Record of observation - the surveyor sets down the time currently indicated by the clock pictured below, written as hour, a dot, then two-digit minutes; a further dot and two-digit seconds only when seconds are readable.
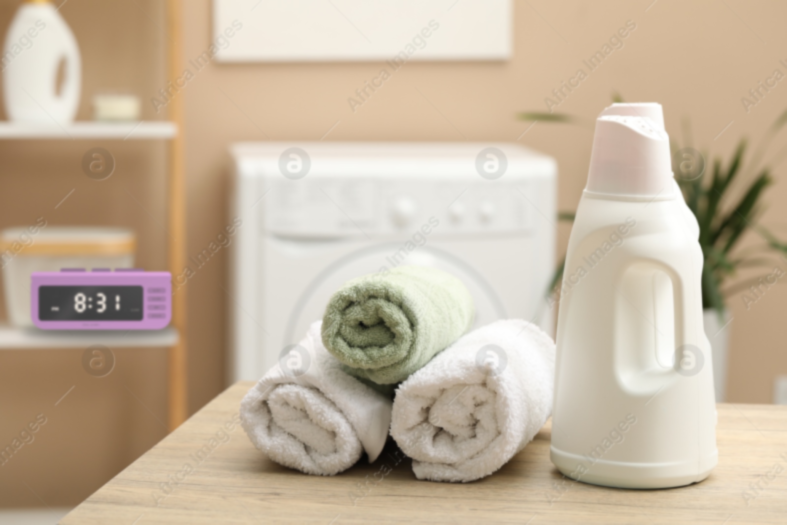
8.31
